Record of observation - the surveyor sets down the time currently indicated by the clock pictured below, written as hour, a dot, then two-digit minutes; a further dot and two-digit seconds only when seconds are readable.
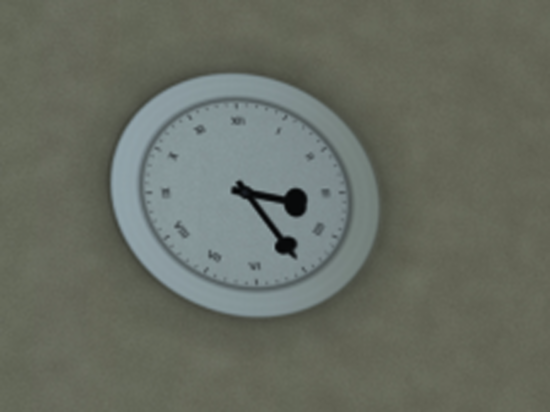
3.25
